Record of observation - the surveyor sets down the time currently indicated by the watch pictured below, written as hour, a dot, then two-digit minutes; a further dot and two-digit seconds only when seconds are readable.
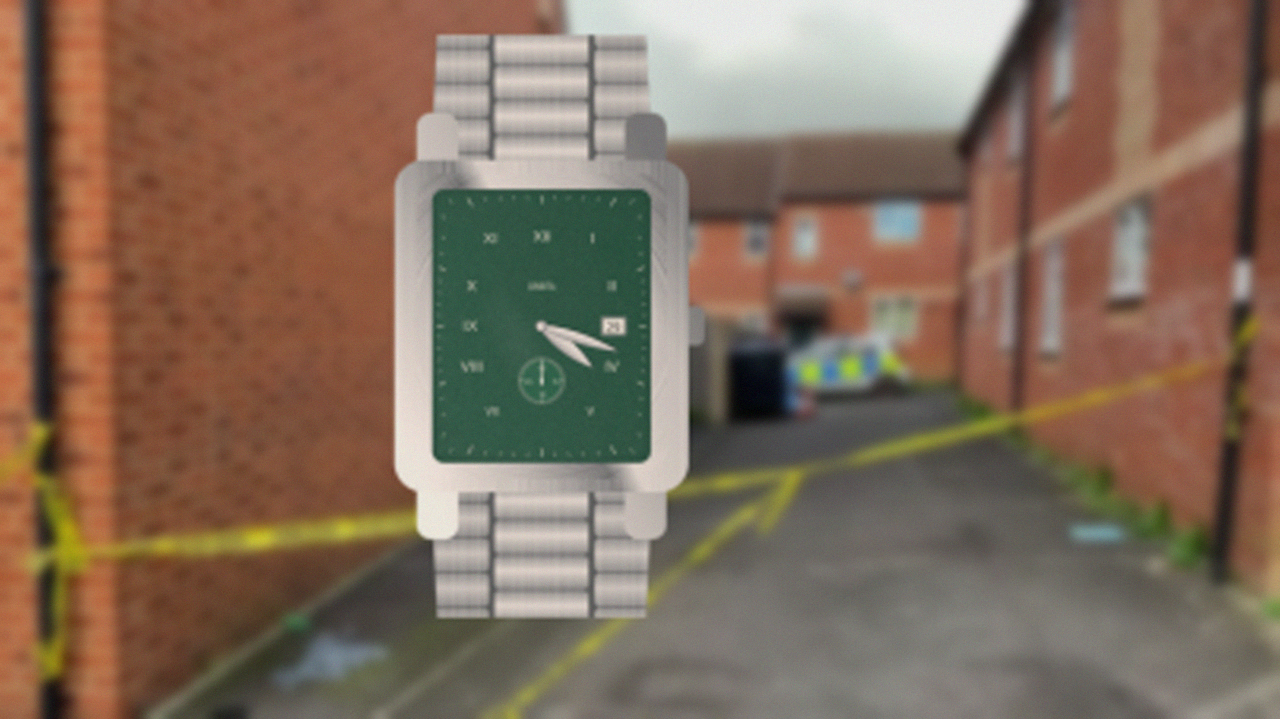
4.18
